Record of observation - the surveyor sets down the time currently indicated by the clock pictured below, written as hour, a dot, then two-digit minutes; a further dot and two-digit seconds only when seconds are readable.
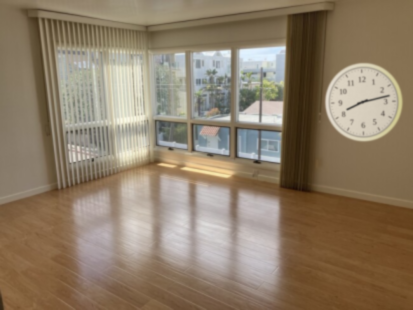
8.13
